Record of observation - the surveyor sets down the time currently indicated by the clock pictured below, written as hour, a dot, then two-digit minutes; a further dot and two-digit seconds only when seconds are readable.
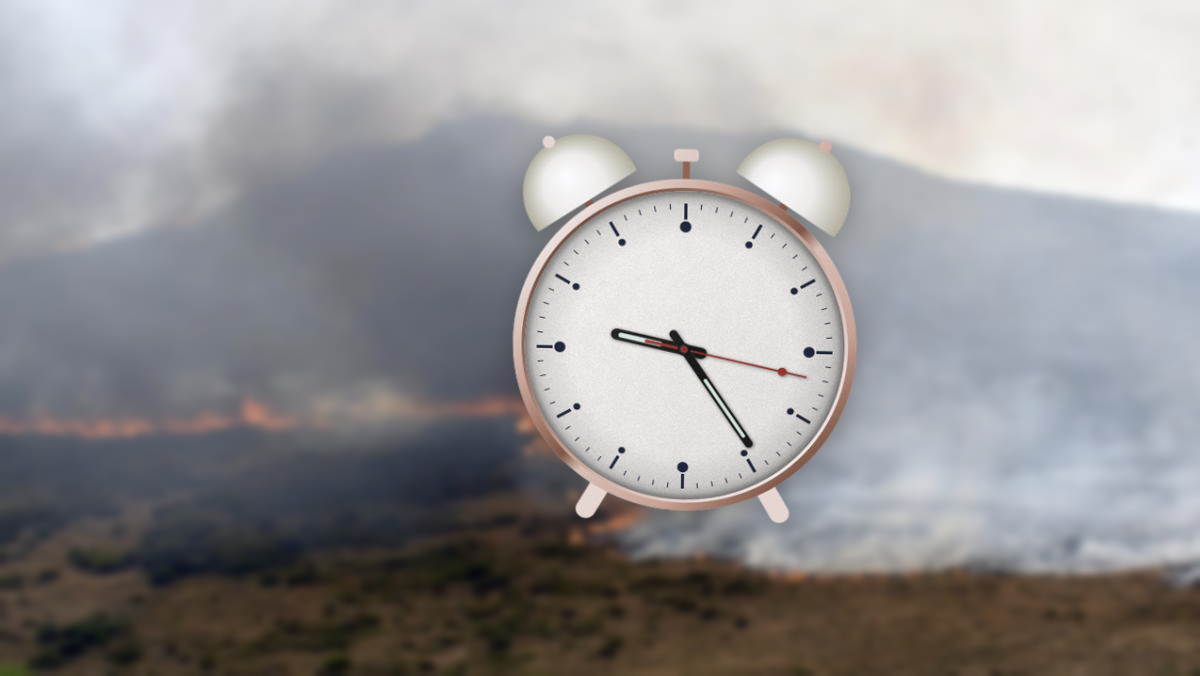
9.24.17
